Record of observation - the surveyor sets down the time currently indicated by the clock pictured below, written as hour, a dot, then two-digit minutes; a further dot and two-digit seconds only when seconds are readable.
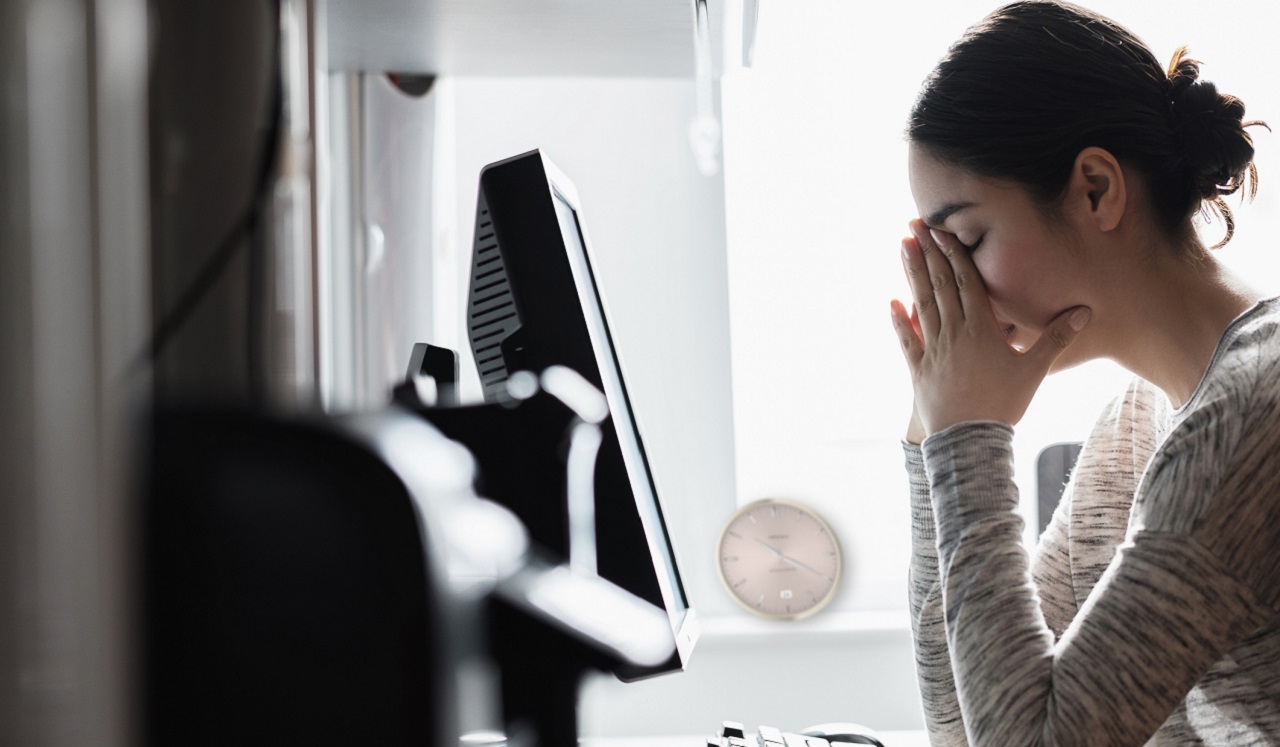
10.20
